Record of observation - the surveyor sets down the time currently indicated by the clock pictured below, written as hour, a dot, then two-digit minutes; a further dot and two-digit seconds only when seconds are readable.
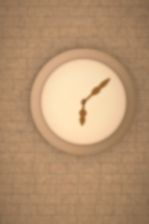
6.08
